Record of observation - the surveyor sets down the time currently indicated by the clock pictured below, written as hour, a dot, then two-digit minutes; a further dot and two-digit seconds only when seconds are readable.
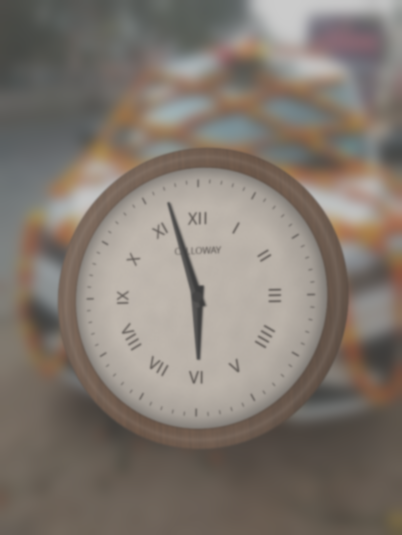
5.57
